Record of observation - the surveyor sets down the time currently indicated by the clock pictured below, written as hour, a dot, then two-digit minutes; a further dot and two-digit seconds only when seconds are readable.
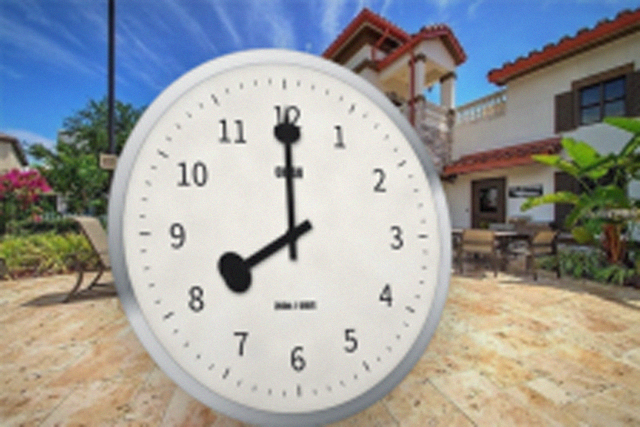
8.00
